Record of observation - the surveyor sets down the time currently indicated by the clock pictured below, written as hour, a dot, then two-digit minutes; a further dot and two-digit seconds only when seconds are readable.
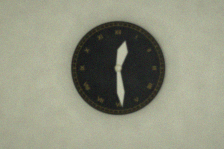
12.29
